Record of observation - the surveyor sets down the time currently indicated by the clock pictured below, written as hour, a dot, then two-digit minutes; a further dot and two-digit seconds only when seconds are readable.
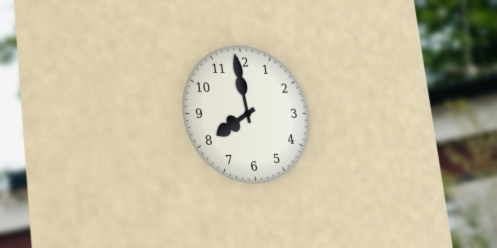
7.59
